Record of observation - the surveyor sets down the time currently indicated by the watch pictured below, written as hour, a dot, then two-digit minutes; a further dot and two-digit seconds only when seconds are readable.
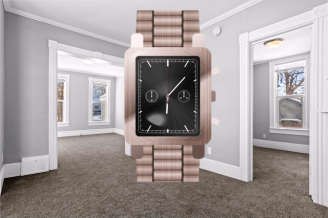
6.07
